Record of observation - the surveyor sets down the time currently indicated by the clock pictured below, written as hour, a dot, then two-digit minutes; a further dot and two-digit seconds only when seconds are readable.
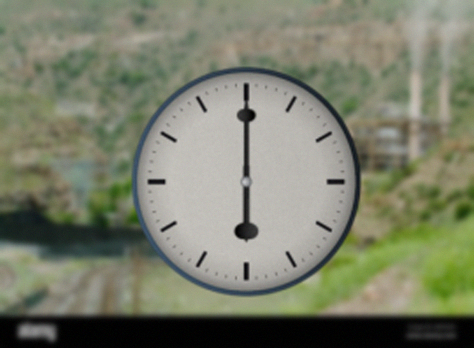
6.00
